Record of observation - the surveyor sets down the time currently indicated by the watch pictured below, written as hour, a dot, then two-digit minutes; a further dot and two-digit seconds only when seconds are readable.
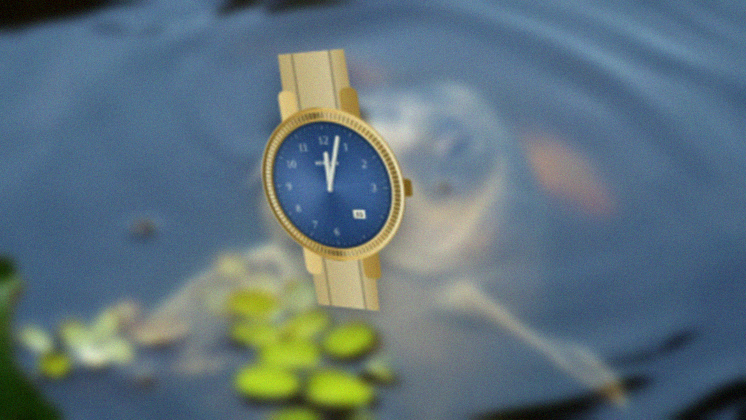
12.03
